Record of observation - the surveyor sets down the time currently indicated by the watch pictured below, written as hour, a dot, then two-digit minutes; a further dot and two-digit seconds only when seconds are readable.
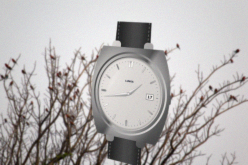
1.43
